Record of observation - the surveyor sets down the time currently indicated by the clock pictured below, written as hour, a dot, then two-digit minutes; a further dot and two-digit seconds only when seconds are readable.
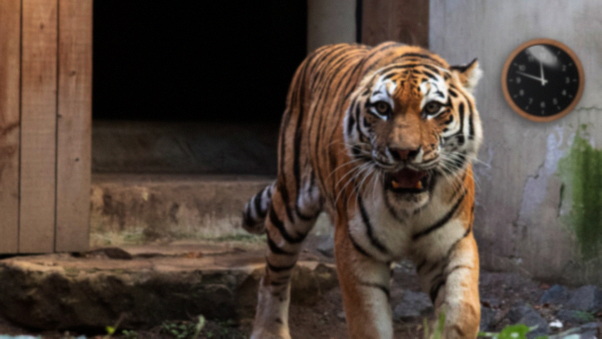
11.48
